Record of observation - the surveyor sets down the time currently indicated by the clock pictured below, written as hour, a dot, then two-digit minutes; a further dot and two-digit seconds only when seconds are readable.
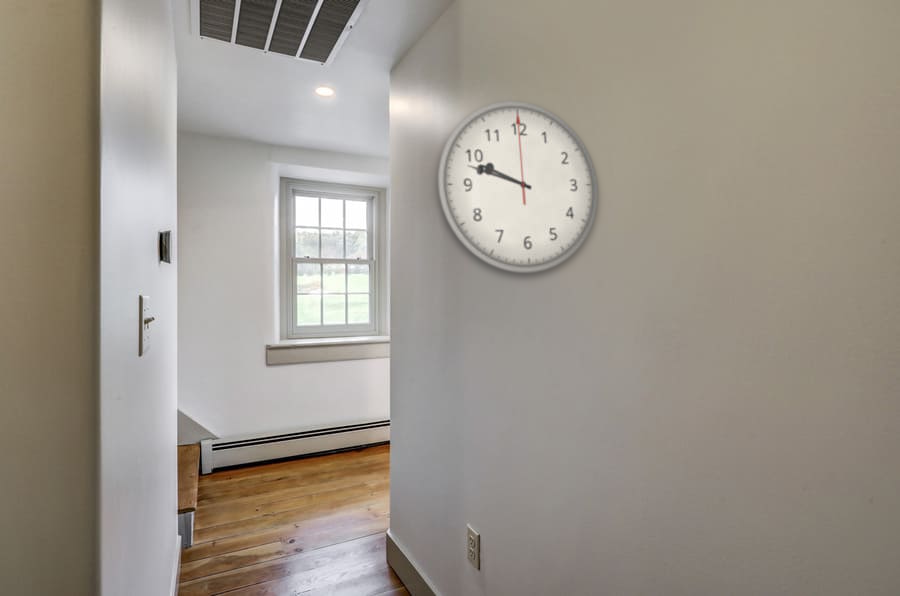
9.48.00
